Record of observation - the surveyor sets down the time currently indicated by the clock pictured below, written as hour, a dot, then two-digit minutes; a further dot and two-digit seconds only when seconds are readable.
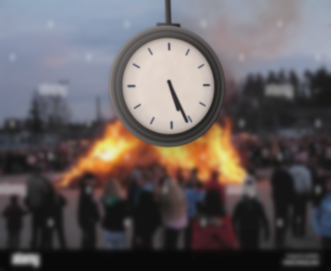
5.26
